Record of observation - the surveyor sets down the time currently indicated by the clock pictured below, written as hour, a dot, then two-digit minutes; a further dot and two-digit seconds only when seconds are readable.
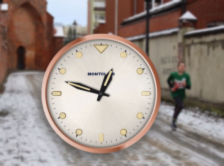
12.48
